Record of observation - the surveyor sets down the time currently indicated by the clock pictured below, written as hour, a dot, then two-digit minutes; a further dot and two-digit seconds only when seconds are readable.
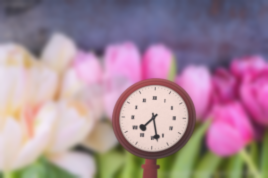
7.28
